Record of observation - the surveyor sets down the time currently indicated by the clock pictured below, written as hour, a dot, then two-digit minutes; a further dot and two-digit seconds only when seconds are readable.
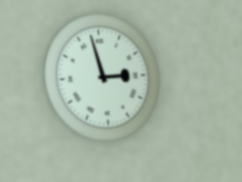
2.58
